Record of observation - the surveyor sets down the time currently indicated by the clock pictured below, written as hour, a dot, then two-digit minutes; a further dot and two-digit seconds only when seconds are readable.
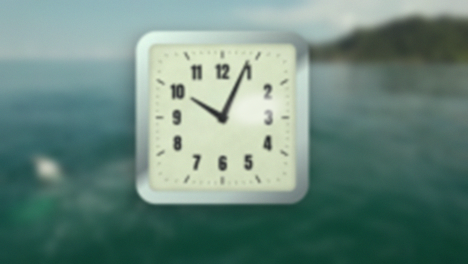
10.04
